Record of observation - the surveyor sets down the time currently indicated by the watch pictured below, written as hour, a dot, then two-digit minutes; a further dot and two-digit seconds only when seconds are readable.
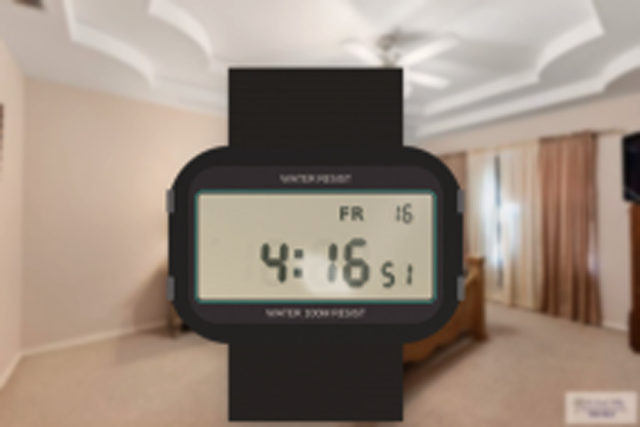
4.16.51
